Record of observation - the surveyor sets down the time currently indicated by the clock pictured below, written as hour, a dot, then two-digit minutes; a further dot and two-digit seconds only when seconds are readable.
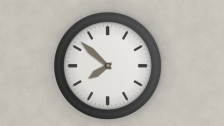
7.52
